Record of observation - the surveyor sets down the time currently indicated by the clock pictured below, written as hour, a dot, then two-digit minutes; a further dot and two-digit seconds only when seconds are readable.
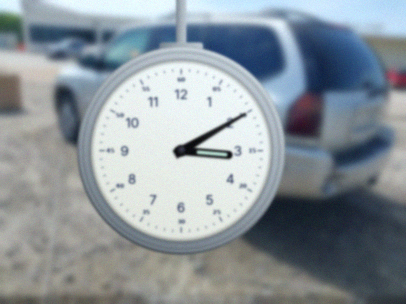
3.10
